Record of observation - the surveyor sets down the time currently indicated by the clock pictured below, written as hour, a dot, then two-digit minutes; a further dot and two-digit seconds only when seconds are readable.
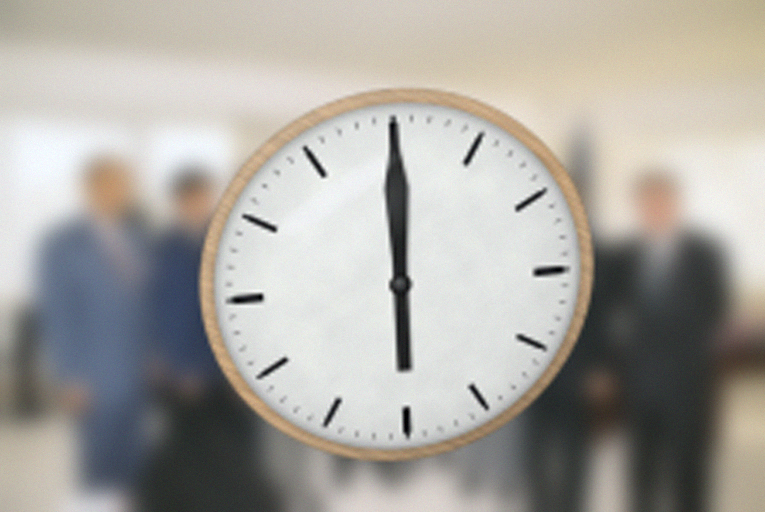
6.00
